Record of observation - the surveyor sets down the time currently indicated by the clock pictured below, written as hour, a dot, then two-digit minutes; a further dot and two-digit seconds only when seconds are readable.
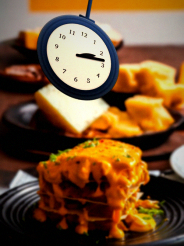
2.13
